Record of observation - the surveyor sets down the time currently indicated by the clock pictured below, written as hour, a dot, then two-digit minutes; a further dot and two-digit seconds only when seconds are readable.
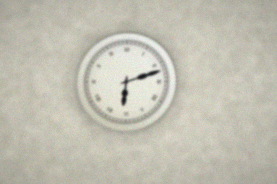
6.12
